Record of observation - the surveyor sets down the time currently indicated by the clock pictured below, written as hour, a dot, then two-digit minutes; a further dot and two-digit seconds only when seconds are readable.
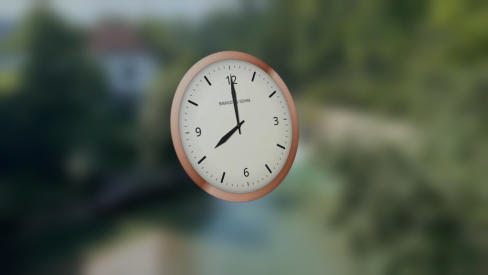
8.00
